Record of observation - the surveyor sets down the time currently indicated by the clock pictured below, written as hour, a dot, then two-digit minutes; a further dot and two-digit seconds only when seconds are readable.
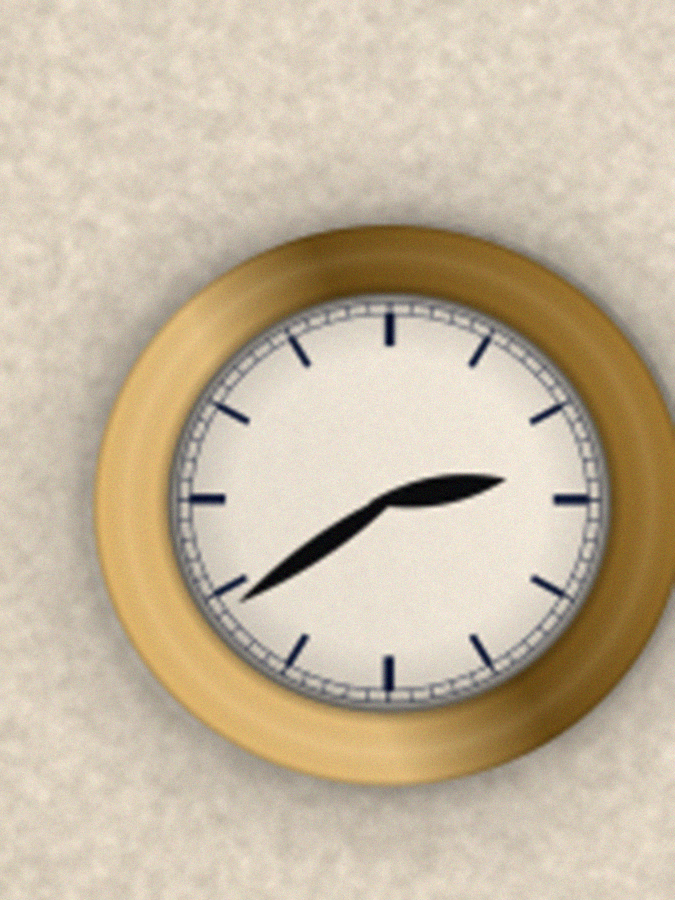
2.39
